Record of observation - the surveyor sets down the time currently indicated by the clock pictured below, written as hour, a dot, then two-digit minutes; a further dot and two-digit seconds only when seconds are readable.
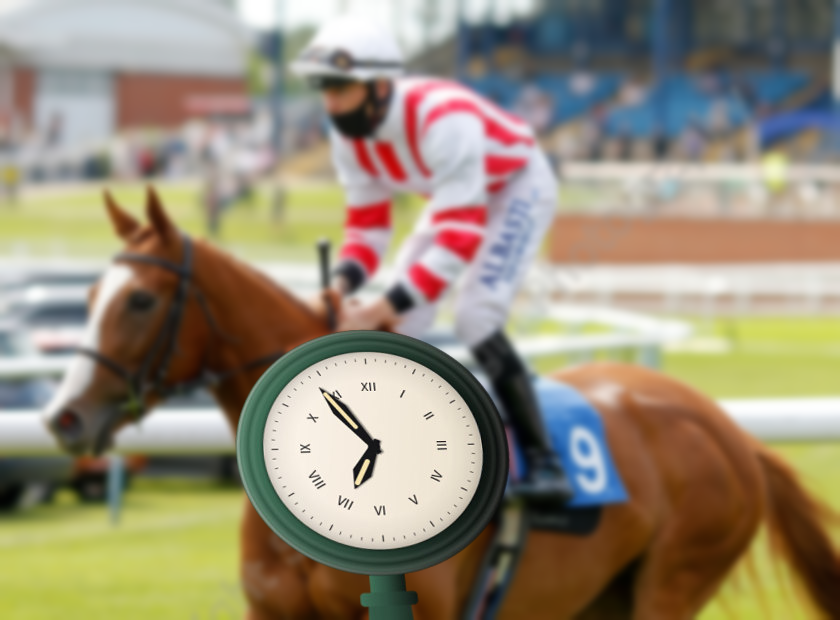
6.54
